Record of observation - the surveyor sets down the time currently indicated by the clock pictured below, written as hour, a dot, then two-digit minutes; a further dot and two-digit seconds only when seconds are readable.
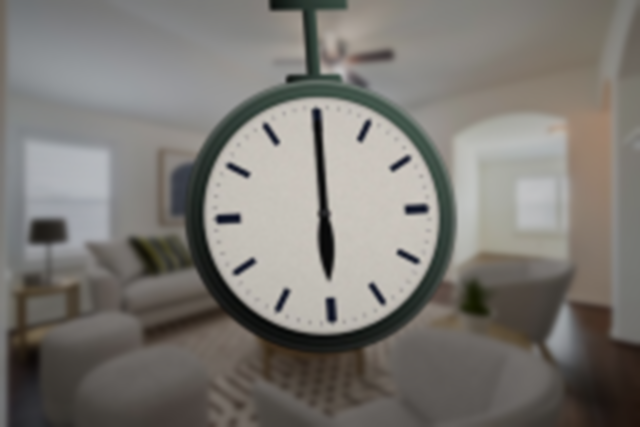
6.00
